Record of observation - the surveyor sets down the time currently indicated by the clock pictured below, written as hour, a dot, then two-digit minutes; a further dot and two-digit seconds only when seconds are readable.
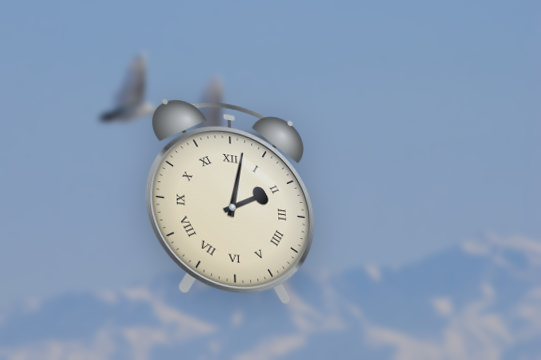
2.02
